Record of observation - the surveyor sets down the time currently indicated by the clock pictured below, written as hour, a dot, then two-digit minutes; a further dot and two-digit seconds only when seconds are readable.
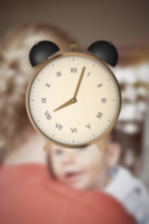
8.03
